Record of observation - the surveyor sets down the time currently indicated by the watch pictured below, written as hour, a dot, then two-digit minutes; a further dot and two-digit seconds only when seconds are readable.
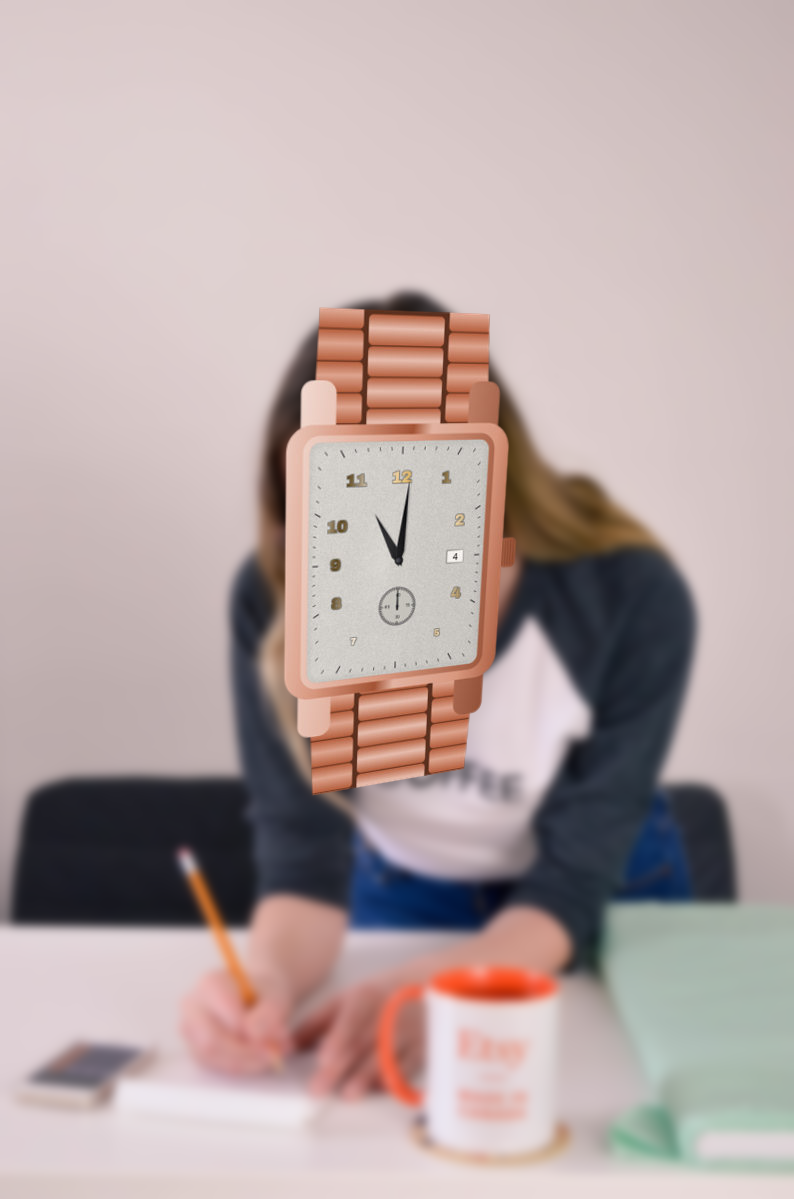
11.01
